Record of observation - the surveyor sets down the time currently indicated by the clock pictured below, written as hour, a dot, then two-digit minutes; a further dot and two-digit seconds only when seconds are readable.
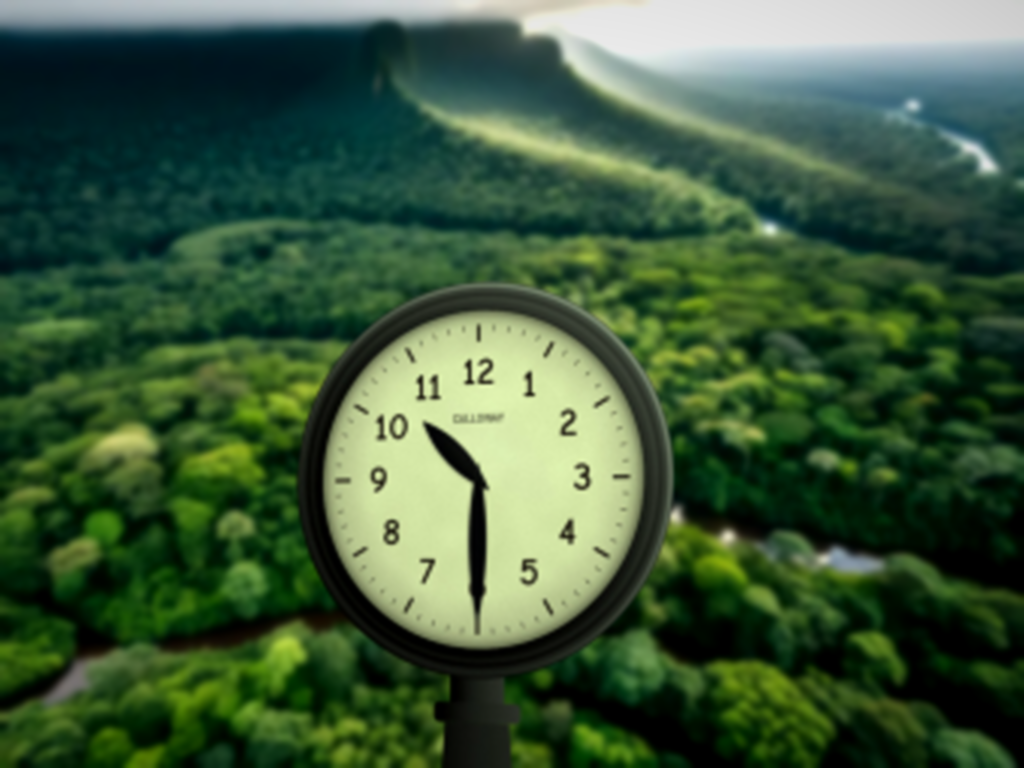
10.30
